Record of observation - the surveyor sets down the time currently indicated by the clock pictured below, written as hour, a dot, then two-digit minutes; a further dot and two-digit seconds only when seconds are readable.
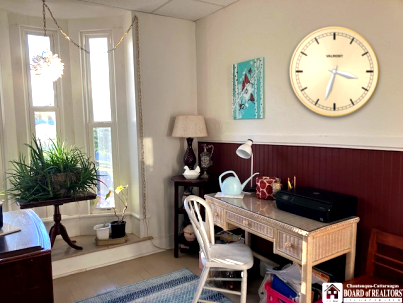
3.33
